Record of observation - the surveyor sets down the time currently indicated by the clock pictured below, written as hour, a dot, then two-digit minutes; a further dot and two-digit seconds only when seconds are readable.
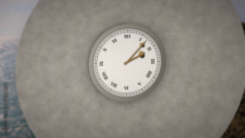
2.07
